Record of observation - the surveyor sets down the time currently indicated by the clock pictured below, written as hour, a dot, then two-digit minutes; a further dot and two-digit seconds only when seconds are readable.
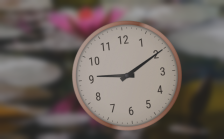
9.10
